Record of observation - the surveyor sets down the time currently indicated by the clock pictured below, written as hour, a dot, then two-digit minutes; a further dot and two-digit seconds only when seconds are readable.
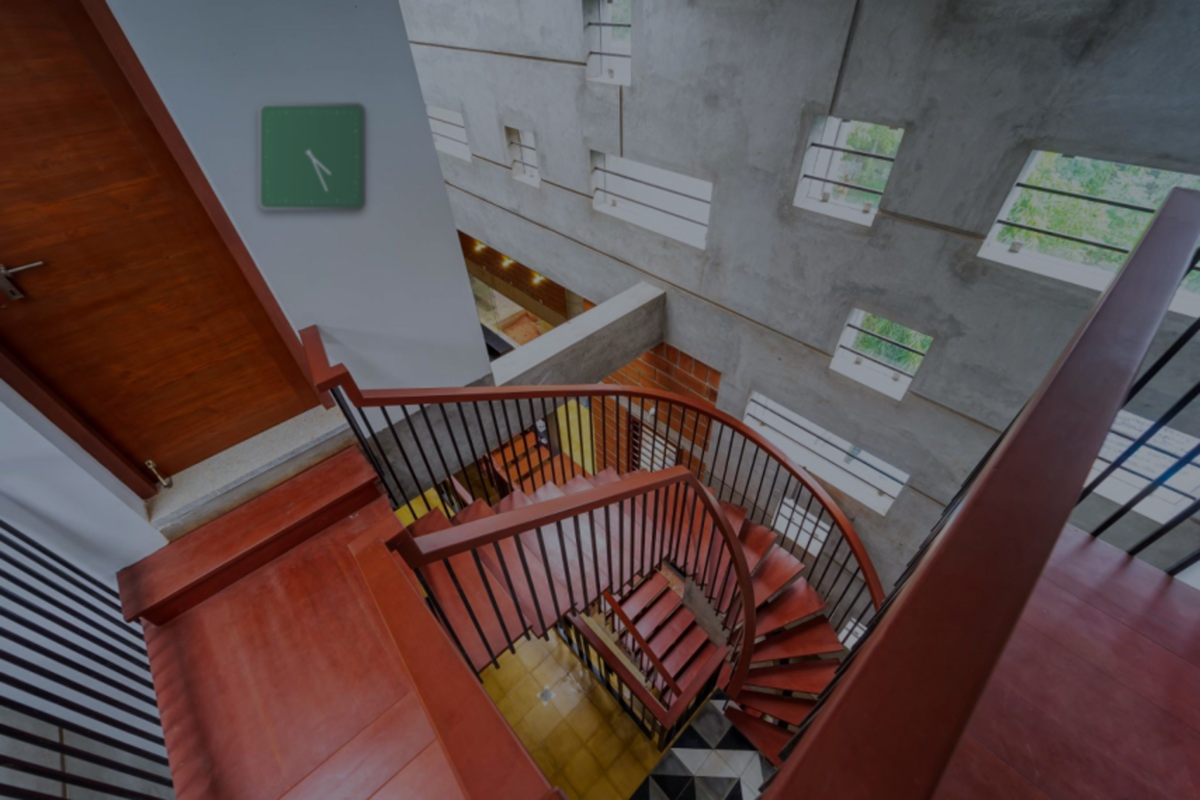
4.26
